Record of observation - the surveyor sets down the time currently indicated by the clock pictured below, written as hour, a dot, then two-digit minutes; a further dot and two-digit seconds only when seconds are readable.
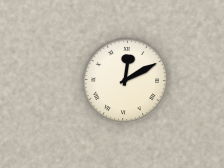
12.10
